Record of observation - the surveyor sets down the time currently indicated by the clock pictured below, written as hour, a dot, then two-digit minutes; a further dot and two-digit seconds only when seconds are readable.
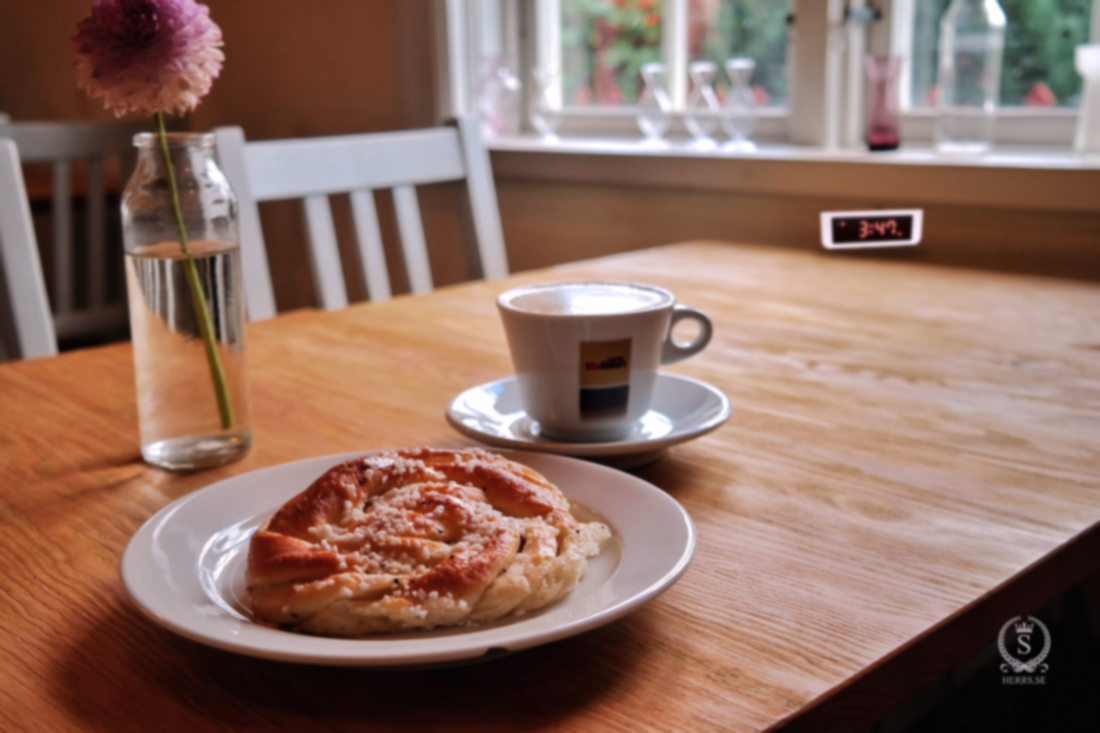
3.47
